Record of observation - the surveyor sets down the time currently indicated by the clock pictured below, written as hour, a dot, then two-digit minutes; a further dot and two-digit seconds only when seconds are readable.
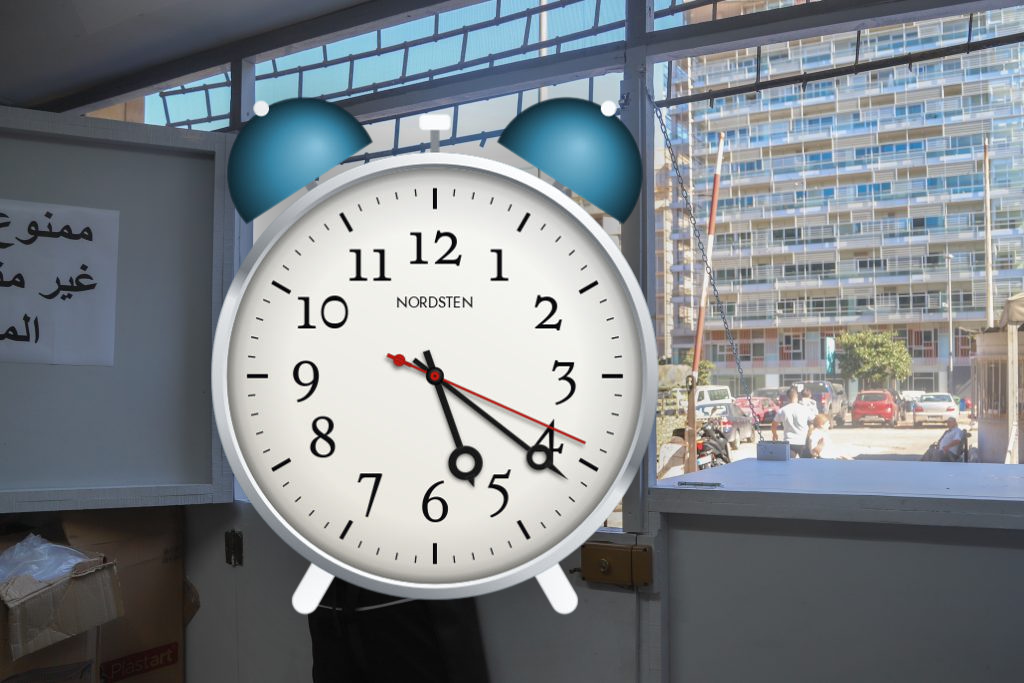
5.21.19
